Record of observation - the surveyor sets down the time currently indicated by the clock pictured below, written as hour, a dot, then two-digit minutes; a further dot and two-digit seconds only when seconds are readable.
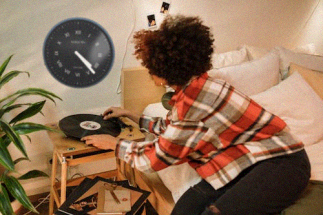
4.23
